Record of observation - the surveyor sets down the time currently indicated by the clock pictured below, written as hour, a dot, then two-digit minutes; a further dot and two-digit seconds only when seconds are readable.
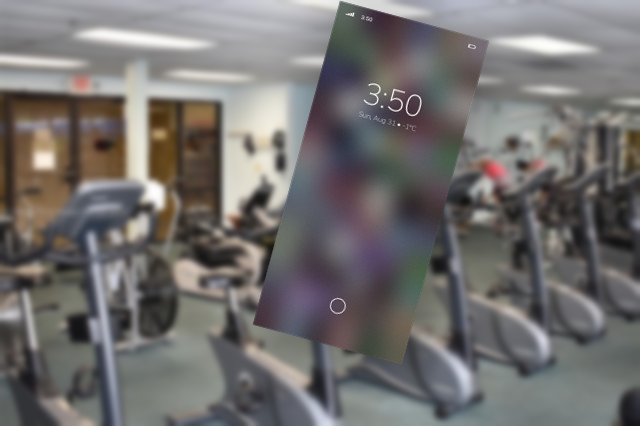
3.50
